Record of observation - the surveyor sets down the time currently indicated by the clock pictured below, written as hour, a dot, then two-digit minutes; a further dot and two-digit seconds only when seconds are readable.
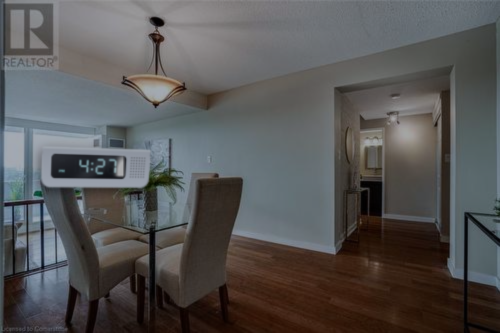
4.27
